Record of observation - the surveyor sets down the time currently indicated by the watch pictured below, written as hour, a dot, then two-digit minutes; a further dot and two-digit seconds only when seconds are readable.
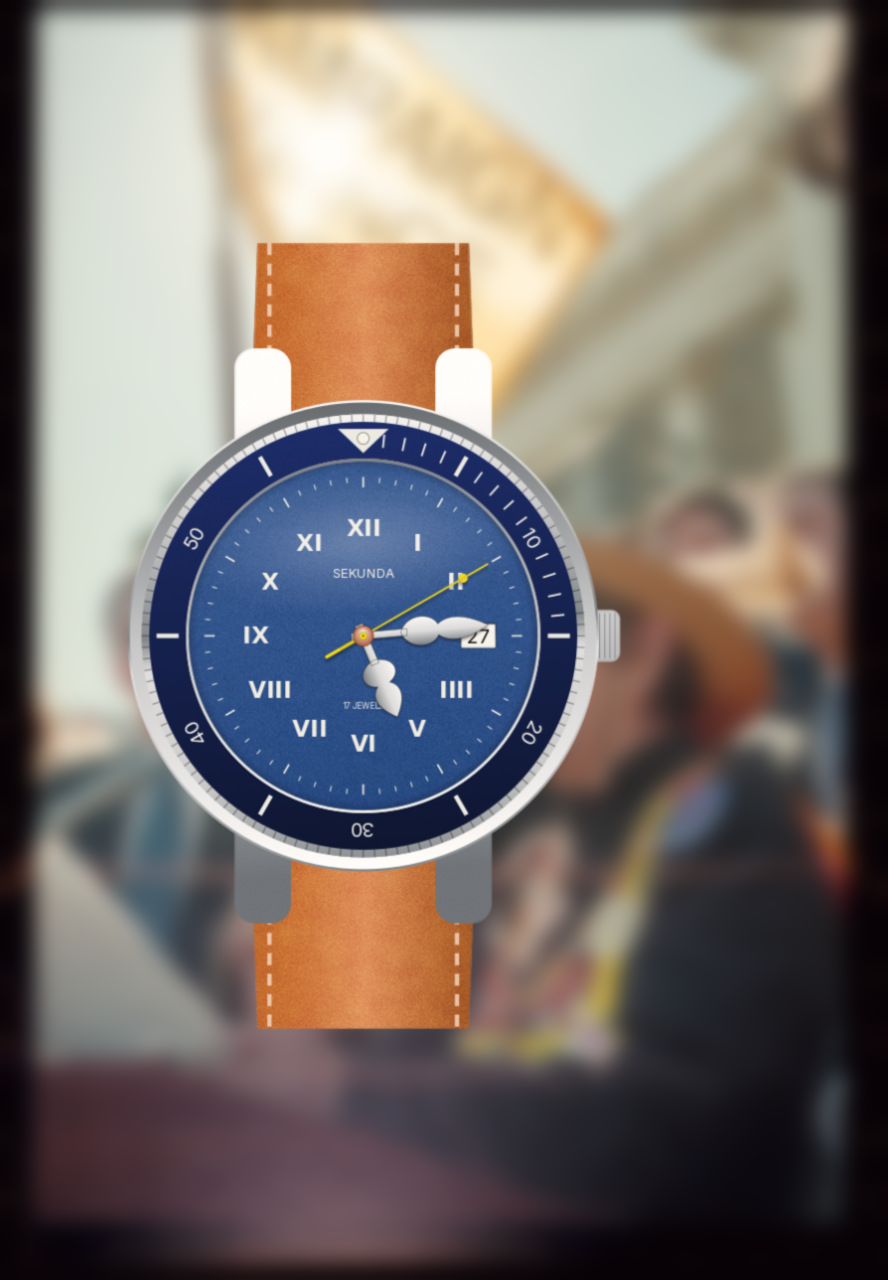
5.14.10
